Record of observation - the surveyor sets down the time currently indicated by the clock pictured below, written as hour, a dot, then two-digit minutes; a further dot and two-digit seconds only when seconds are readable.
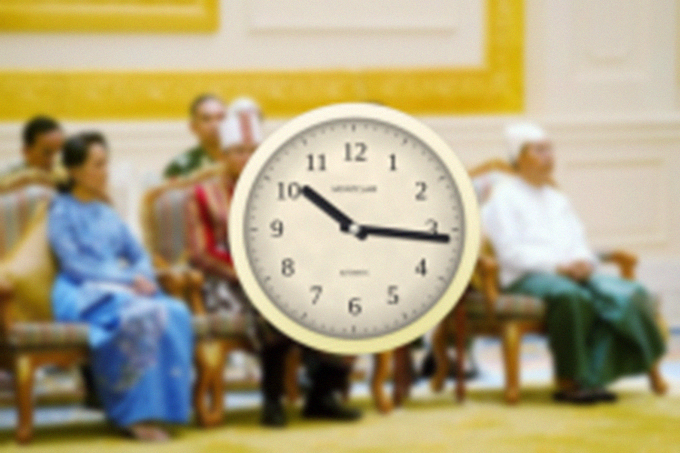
10.16
